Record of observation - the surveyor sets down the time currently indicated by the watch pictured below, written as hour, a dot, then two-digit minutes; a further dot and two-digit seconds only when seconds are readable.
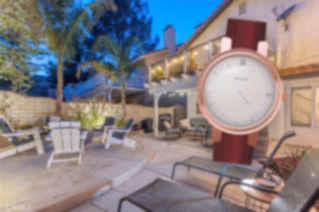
4.22
